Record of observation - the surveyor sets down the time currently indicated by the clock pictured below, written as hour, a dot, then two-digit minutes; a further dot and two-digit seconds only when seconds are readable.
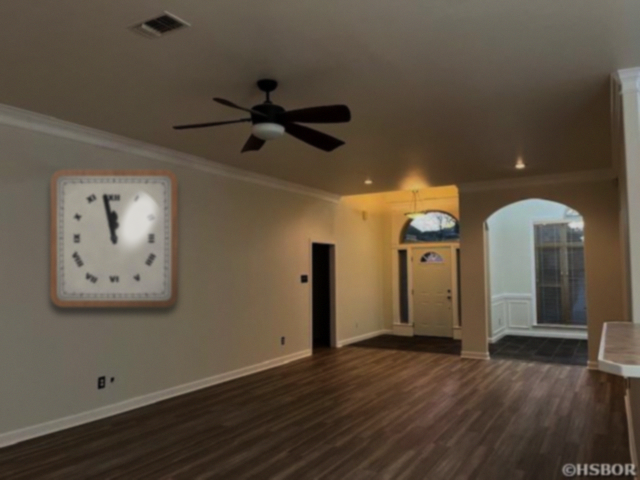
11.58
